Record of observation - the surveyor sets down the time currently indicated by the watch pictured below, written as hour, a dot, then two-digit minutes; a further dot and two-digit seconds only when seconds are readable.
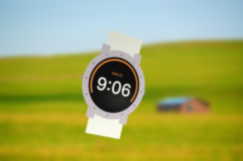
9.06
